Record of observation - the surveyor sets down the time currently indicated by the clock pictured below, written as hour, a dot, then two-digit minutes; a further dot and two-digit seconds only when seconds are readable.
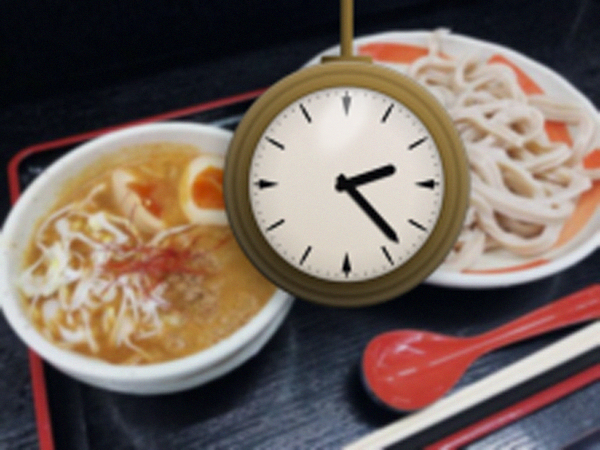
2.23
